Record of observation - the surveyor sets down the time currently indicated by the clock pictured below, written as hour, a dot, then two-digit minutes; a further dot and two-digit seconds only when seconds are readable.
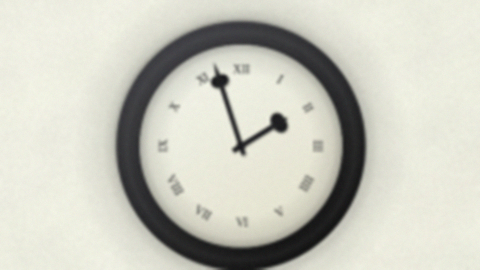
1.57
